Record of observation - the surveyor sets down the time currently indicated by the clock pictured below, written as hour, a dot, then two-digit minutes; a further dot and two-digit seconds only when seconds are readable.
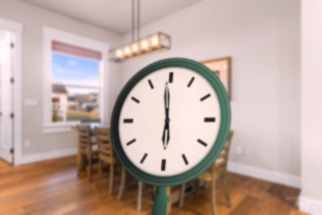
5.59
